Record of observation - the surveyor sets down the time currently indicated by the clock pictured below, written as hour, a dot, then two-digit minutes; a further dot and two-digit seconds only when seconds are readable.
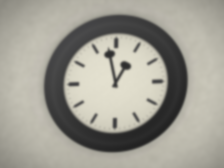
12.58
